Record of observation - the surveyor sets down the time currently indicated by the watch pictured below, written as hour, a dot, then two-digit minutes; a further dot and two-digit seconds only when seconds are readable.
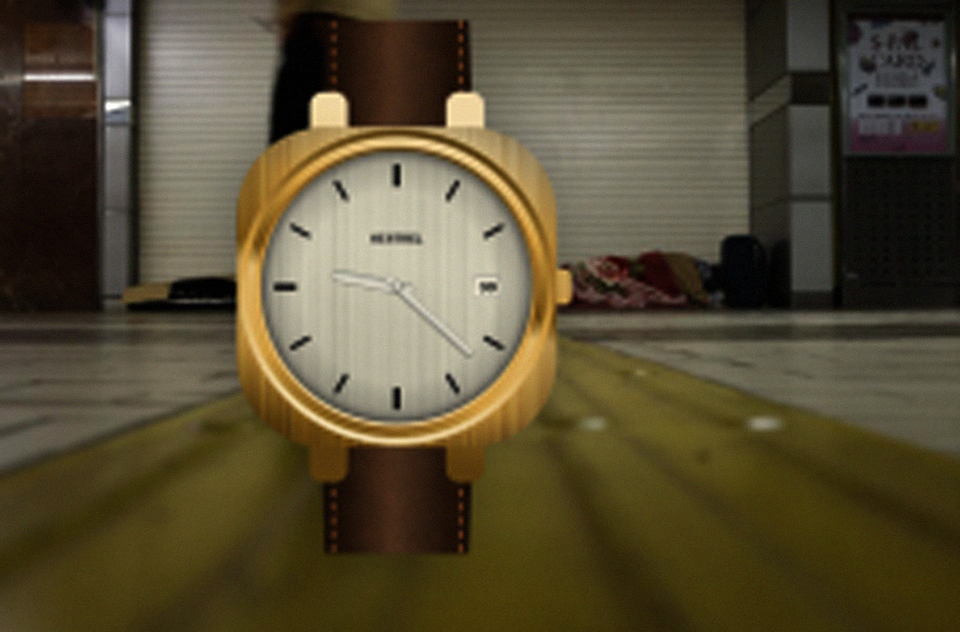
9.22
